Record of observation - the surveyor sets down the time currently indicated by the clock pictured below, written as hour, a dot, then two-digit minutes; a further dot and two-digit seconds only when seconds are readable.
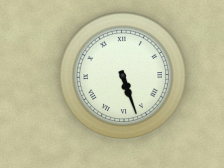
5.27
